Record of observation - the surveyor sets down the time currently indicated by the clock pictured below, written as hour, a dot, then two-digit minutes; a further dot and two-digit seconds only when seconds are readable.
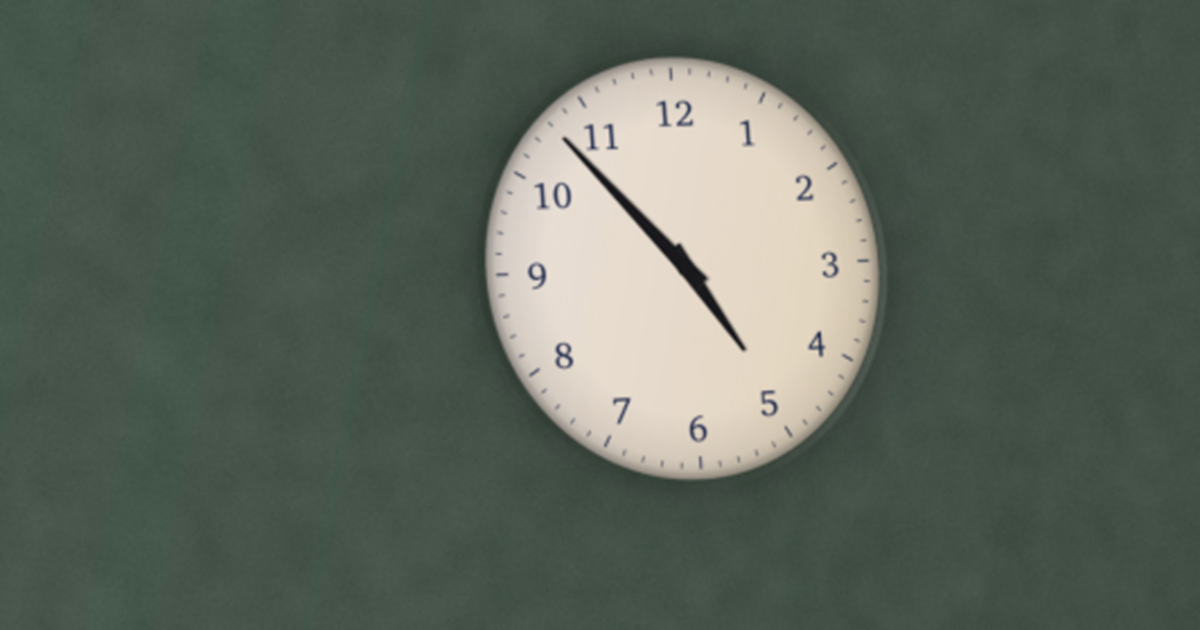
4.53
